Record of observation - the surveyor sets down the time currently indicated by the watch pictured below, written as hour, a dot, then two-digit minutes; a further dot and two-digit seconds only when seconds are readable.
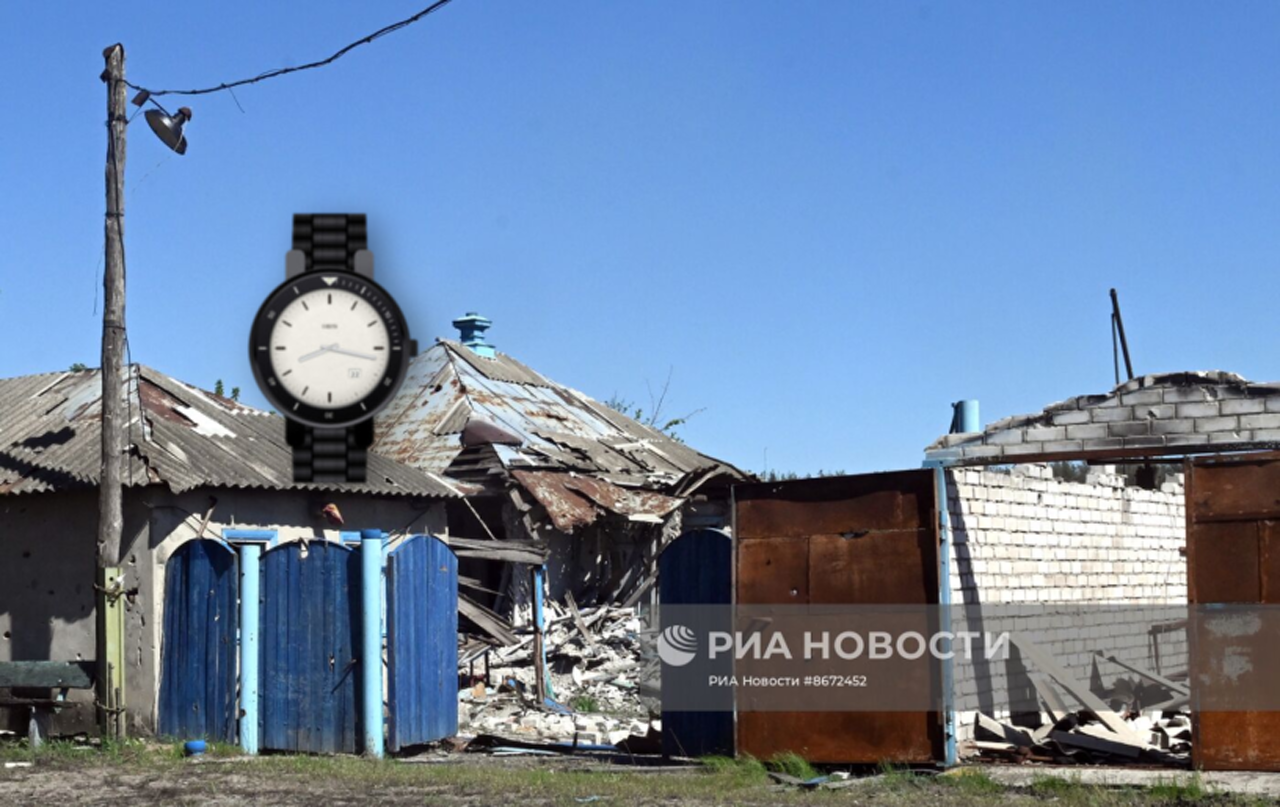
8.17
